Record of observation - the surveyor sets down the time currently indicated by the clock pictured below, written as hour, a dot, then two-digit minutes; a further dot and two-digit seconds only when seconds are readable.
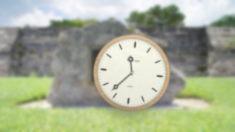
11.37
